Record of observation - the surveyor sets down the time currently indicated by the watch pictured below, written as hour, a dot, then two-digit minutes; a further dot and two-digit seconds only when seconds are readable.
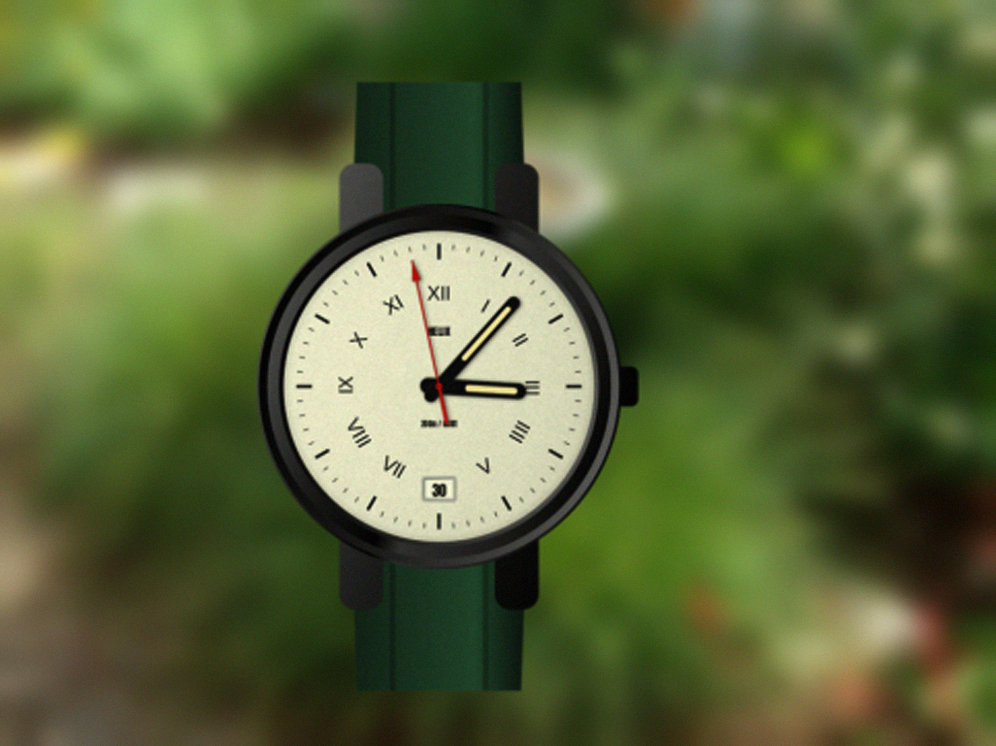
3.06.58
